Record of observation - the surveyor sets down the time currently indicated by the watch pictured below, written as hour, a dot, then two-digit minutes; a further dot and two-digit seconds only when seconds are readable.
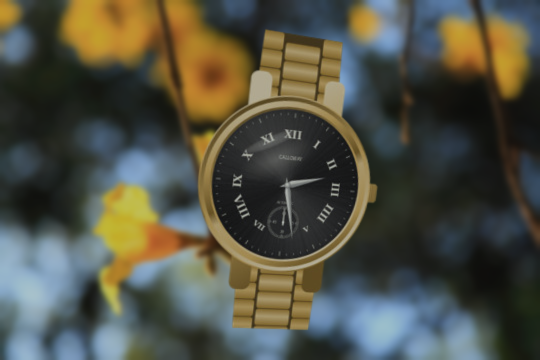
2.28
